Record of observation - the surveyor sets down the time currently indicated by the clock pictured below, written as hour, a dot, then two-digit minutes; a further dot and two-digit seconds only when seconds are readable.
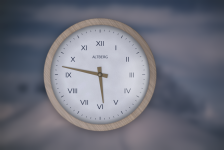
5.47
